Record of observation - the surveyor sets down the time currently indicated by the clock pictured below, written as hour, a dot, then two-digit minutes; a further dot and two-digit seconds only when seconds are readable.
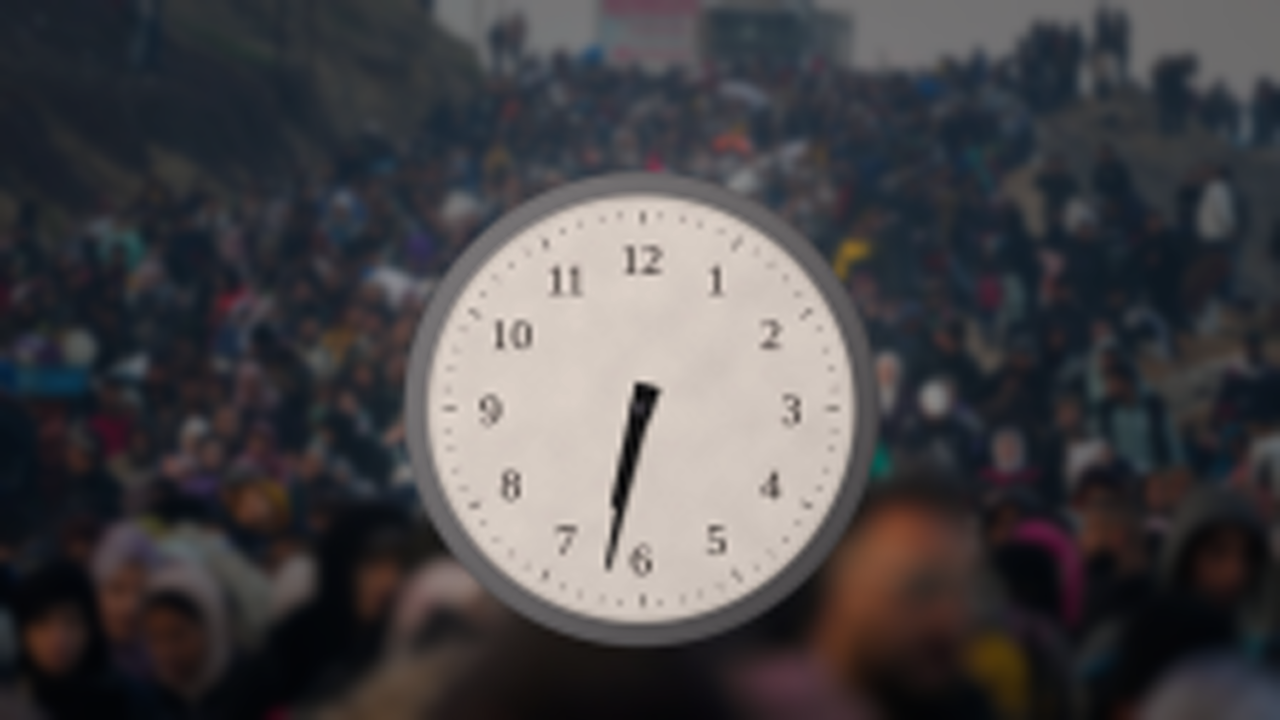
6.32
